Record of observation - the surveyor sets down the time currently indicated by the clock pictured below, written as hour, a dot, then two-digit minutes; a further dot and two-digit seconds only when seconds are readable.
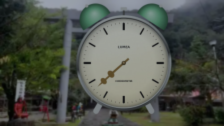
7.38
